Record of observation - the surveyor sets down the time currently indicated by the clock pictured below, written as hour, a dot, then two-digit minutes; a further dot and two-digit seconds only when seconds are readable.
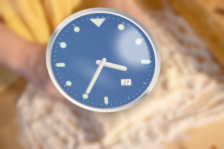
3.35
